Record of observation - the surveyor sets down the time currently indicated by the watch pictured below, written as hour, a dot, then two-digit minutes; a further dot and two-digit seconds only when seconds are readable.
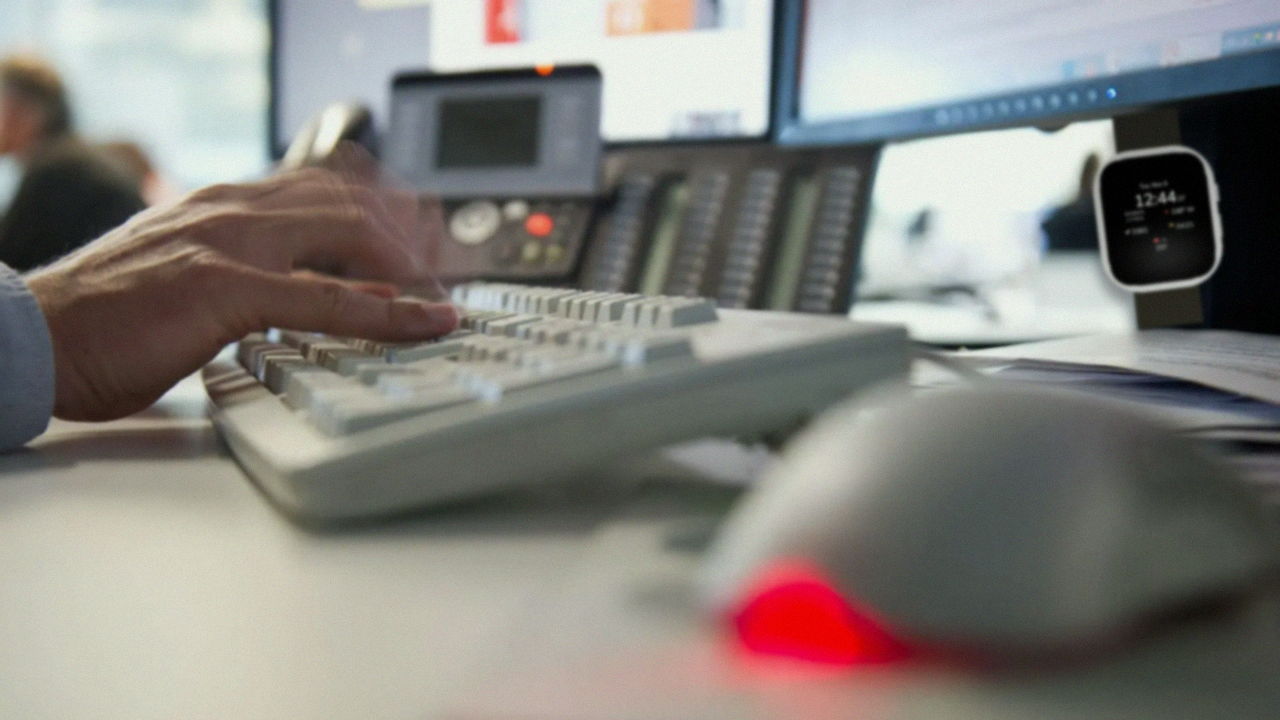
12.44
